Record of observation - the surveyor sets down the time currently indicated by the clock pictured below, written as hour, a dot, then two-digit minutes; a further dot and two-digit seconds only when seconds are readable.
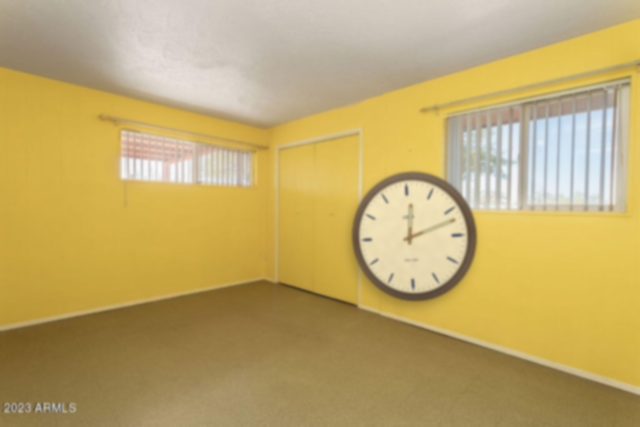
12.12
